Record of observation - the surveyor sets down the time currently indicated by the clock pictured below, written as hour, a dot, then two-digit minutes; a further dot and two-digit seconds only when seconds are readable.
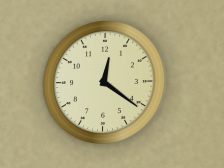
12.21
